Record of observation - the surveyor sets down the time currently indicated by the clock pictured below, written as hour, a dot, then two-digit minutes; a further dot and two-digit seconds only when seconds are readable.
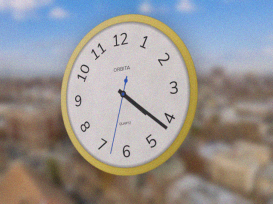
4.21.33
